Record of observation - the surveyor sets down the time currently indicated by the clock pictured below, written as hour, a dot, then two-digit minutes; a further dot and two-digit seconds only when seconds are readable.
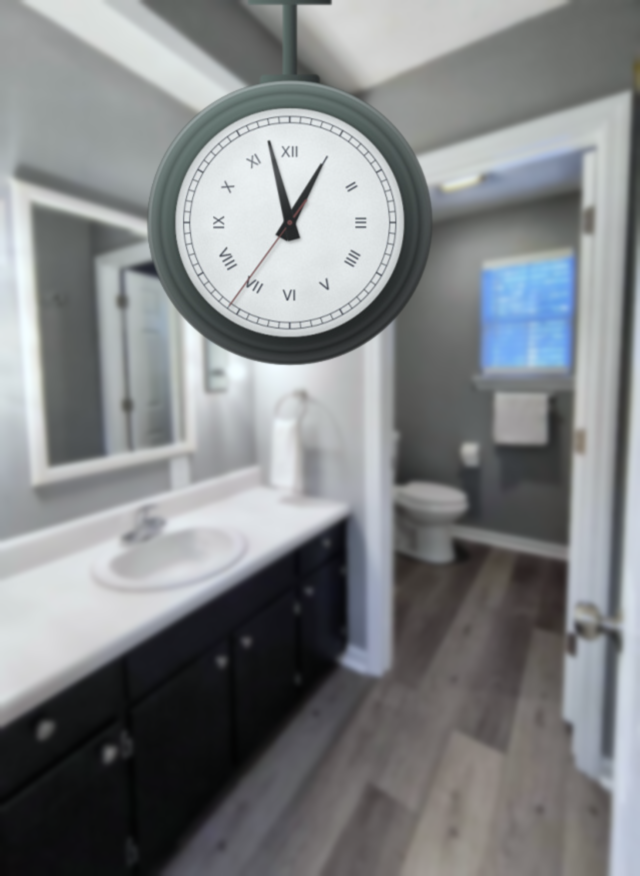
12.57.36
